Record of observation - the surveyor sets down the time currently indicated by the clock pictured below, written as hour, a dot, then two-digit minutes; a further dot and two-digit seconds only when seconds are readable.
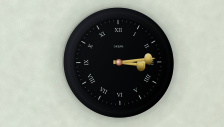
3.14
